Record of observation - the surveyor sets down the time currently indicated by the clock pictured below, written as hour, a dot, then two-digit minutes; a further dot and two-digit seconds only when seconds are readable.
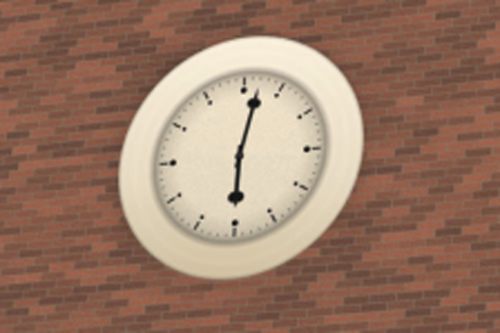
6.02
